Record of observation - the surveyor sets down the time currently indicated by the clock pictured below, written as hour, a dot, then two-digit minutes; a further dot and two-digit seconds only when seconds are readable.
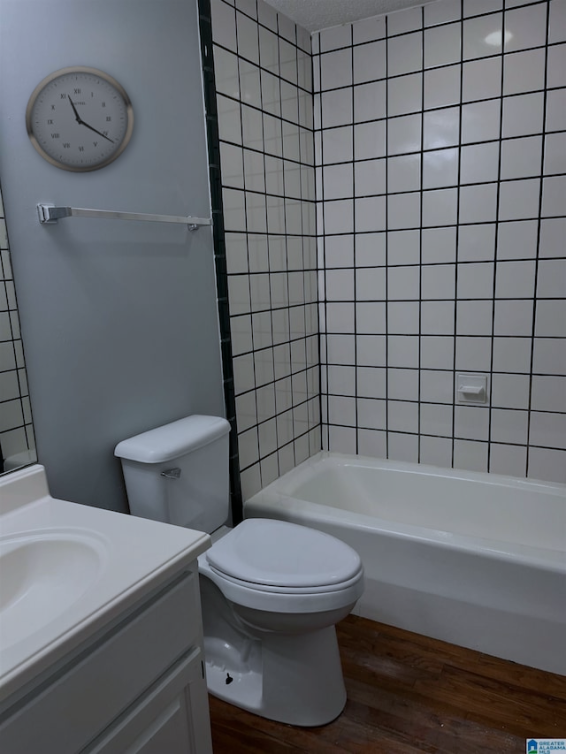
11.21
